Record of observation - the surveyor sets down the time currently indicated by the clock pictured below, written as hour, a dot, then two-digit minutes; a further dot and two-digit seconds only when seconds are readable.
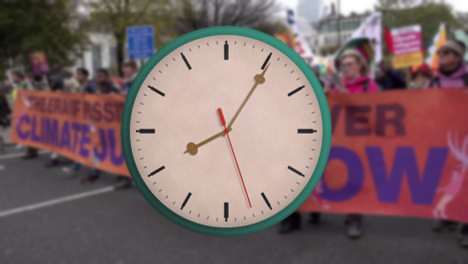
8.05.27
